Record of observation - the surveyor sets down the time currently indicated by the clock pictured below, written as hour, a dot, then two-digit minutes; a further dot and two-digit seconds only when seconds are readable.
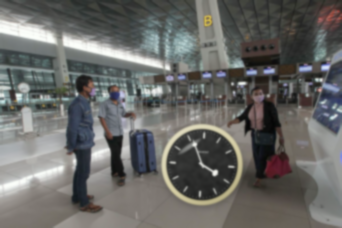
3.56
